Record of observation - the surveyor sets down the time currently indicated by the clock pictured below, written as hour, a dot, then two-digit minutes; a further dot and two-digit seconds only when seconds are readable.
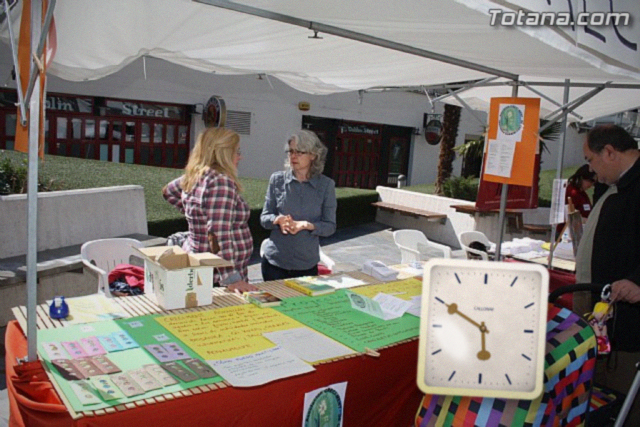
5.50
